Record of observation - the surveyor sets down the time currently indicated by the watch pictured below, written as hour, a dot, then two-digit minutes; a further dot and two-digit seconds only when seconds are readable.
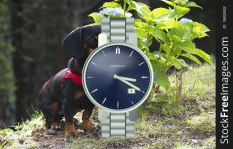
3.20
